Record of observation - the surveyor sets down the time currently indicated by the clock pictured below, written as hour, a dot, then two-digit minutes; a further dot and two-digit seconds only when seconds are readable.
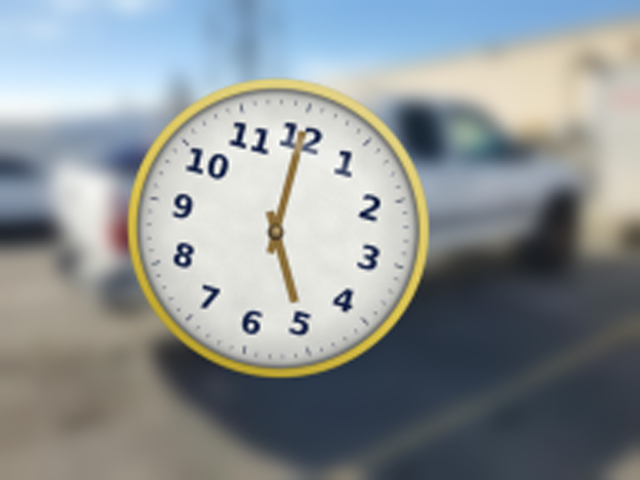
5.00
